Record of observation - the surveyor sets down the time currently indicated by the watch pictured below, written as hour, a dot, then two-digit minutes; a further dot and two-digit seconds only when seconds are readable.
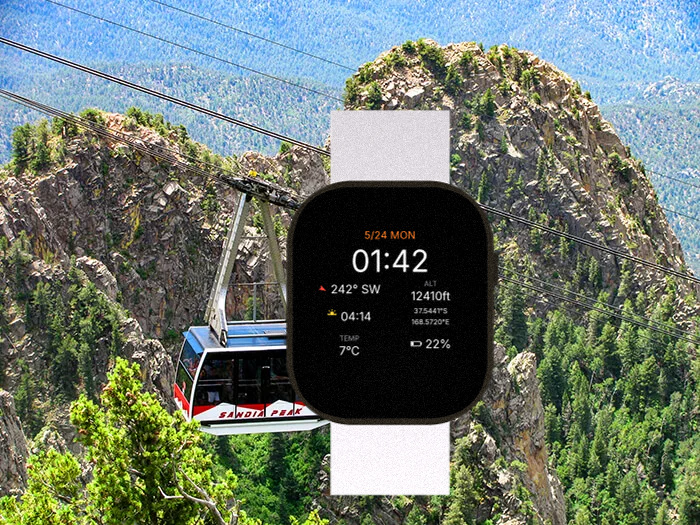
1.42
